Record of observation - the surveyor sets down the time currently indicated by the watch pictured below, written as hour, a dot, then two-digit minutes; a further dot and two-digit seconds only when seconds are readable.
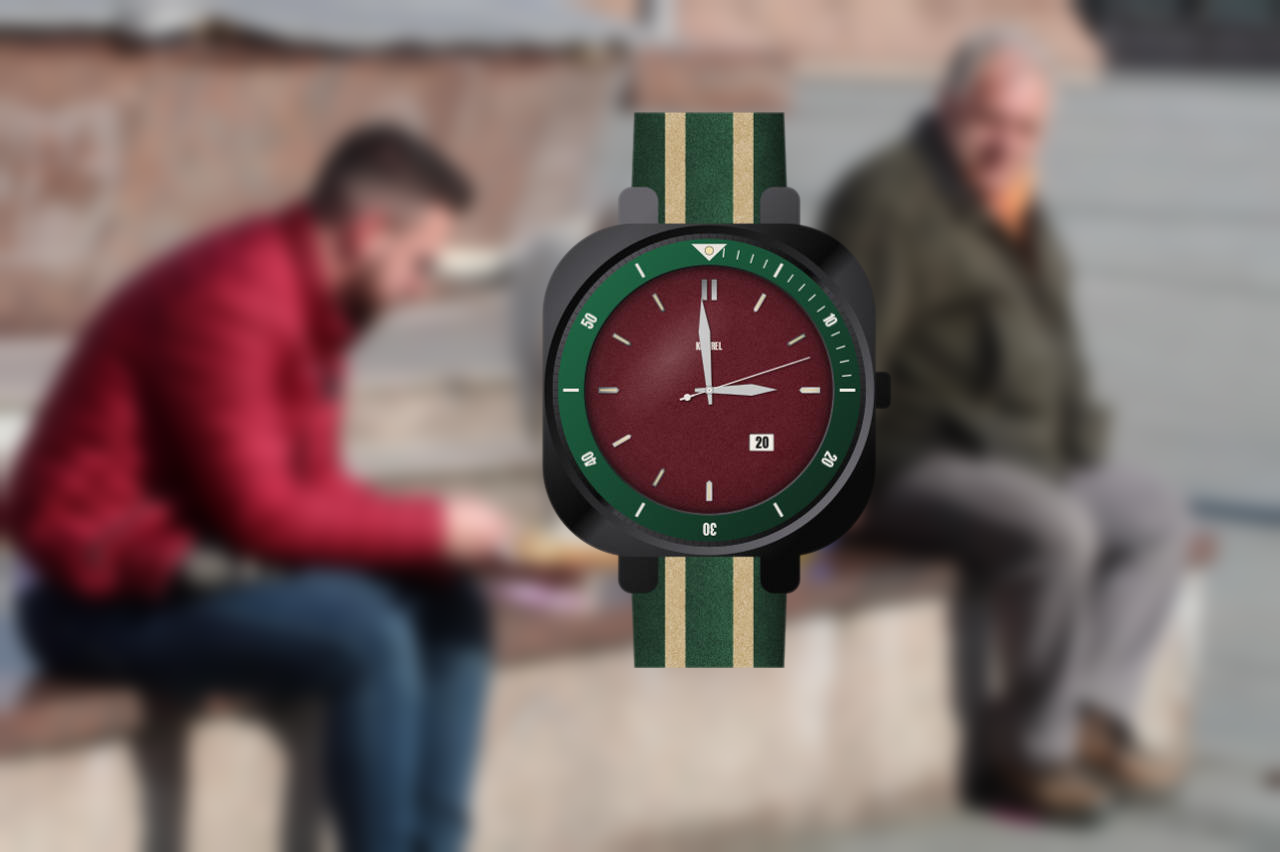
2.59.12
